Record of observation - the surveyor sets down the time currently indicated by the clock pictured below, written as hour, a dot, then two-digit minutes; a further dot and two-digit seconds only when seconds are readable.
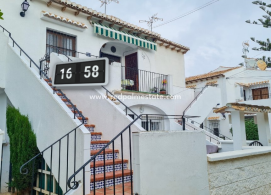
16.58
